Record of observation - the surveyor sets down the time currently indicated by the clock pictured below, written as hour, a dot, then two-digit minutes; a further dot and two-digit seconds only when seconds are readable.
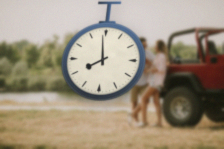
7.59
